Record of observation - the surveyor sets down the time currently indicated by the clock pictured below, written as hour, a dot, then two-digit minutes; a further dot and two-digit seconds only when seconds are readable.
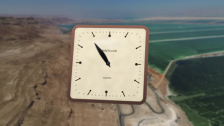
10.54
